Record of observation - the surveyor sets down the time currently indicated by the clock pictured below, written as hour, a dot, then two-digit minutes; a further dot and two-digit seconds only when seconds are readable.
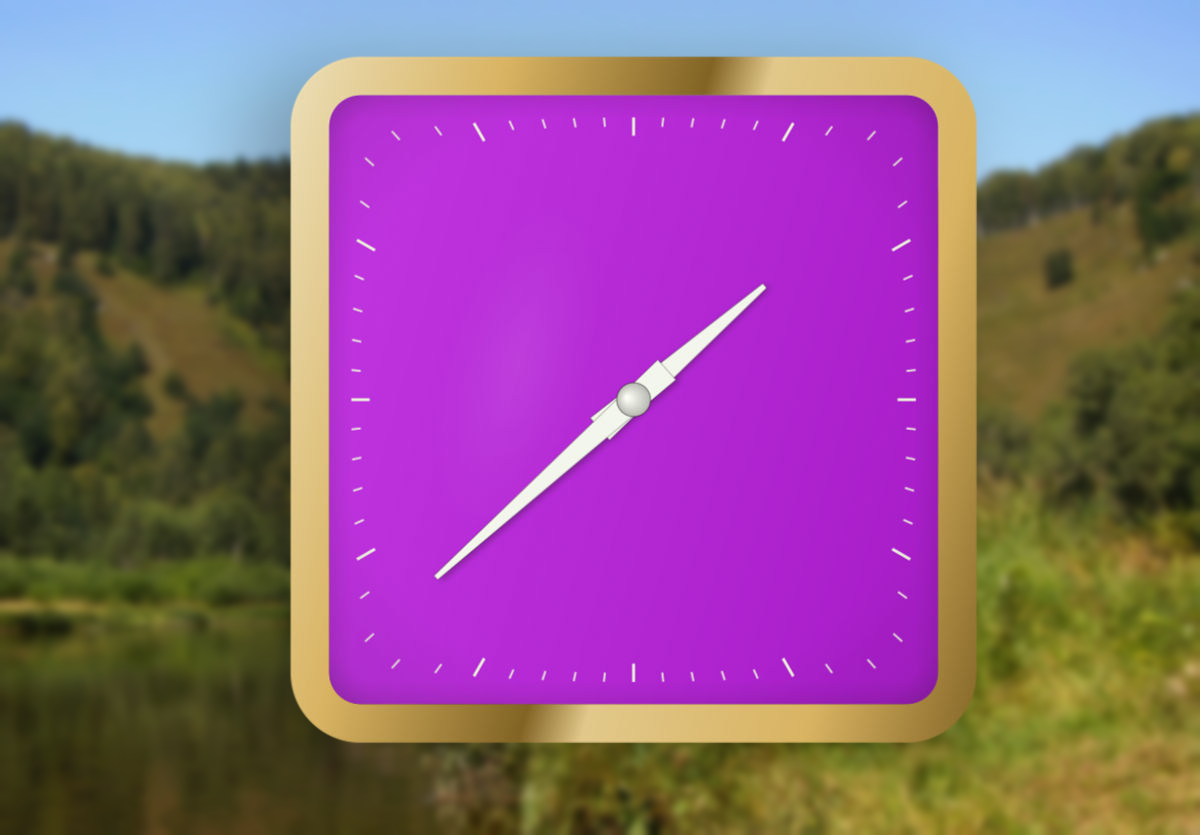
1.38
